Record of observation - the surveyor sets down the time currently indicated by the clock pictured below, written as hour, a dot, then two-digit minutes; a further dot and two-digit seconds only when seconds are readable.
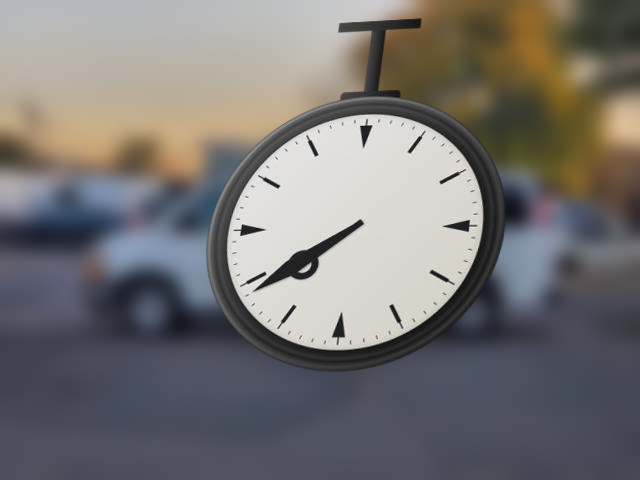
7.39
